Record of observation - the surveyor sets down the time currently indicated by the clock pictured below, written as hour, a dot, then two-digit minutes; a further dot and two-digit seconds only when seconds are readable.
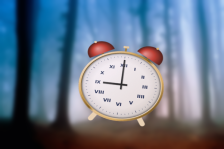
9.00
